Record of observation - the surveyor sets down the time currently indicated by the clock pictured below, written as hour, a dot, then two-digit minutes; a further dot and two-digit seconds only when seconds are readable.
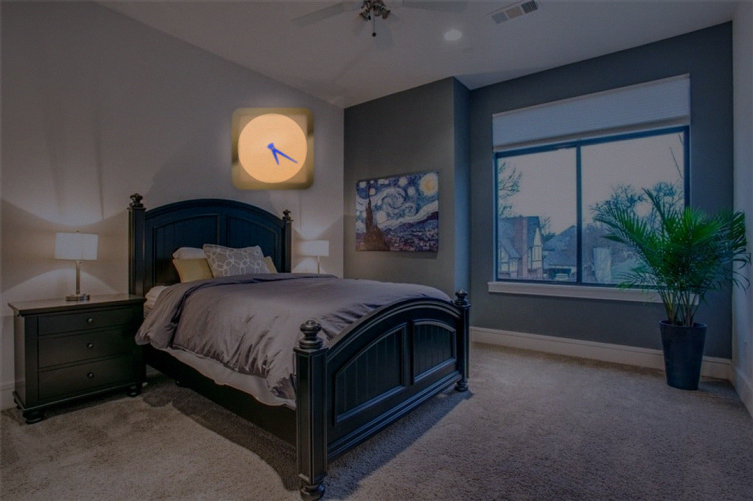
5.20
